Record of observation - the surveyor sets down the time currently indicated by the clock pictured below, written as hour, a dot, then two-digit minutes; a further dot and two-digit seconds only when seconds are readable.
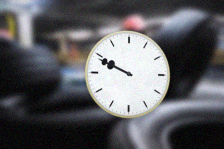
9.49
